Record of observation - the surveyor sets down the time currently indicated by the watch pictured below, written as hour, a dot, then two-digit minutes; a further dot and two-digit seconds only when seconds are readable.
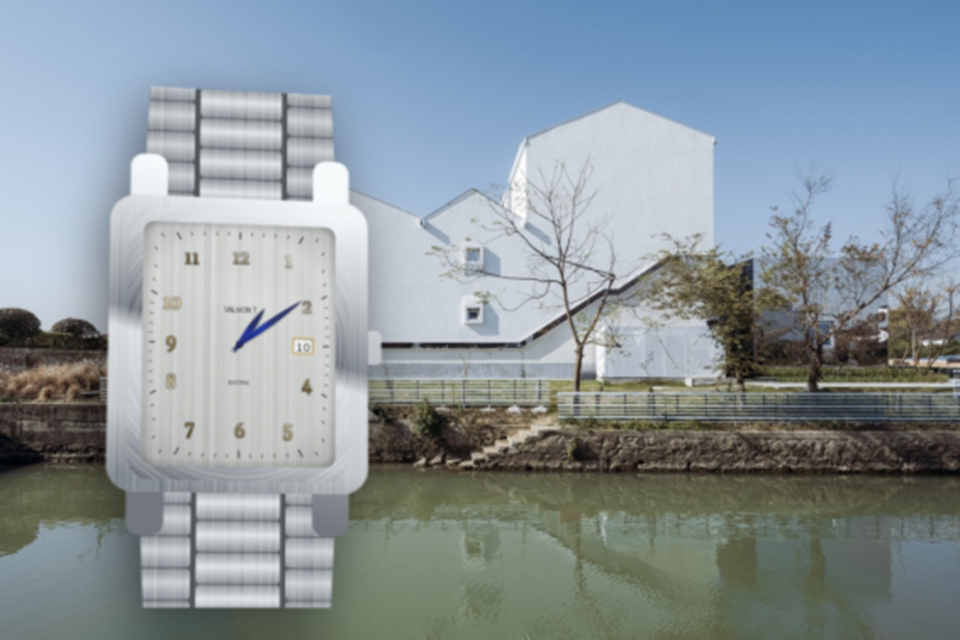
1.09
